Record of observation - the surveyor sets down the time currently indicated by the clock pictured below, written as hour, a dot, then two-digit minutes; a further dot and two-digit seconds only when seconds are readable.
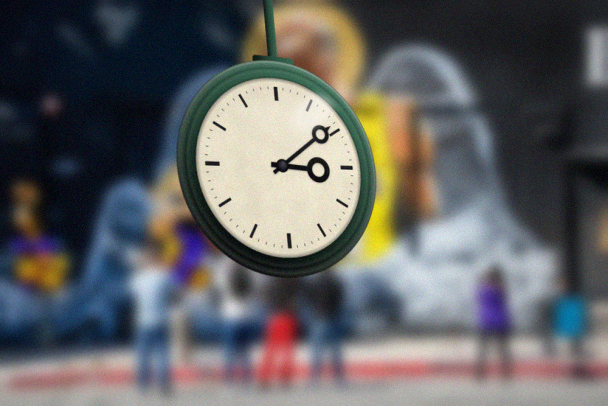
3.09
